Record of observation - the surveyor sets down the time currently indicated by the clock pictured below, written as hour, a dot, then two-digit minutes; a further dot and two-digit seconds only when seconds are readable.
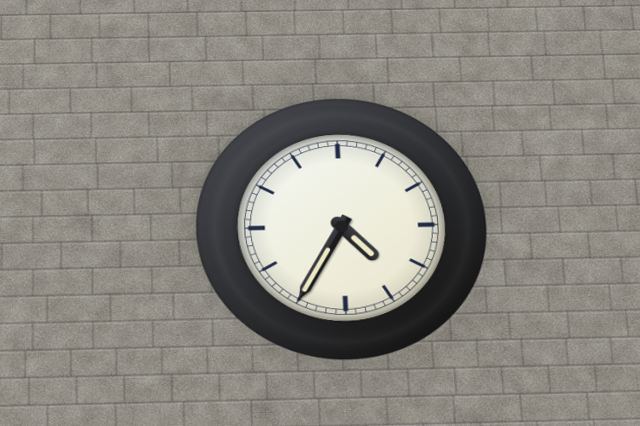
4.35
